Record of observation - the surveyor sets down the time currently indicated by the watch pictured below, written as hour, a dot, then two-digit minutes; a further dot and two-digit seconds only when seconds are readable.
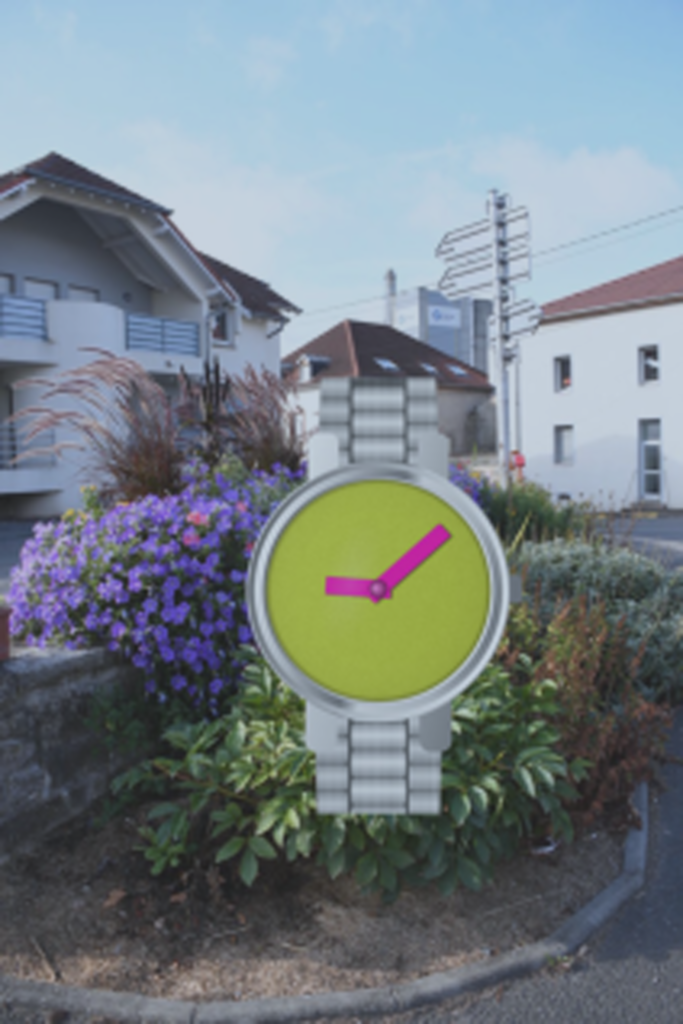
9.08
